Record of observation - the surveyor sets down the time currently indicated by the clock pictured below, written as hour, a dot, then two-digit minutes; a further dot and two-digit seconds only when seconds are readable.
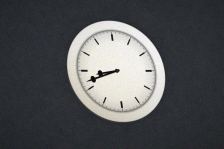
8.42
